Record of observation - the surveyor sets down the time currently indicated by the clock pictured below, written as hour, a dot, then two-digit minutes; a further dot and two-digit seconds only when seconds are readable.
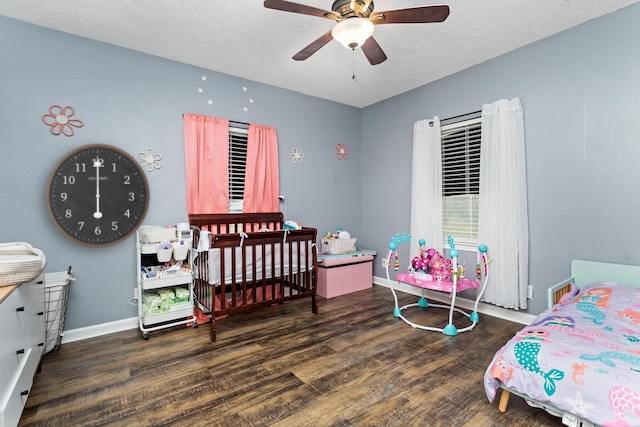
6.00
